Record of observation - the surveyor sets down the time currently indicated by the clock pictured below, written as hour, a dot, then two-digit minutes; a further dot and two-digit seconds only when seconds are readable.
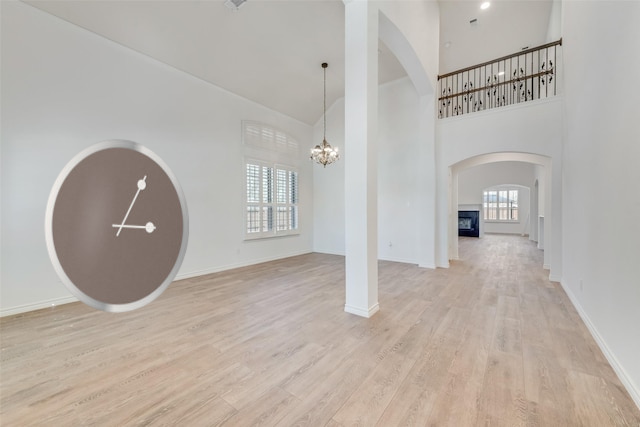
3.05
